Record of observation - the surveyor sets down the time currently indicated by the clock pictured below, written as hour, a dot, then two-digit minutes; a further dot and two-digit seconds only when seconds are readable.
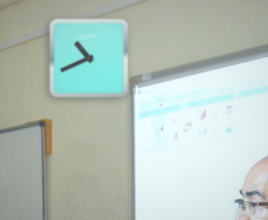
10.41
